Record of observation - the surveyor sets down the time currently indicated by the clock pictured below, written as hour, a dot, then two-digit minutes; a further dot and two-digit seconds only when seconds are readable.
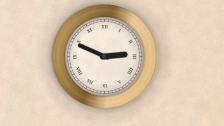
2.49
